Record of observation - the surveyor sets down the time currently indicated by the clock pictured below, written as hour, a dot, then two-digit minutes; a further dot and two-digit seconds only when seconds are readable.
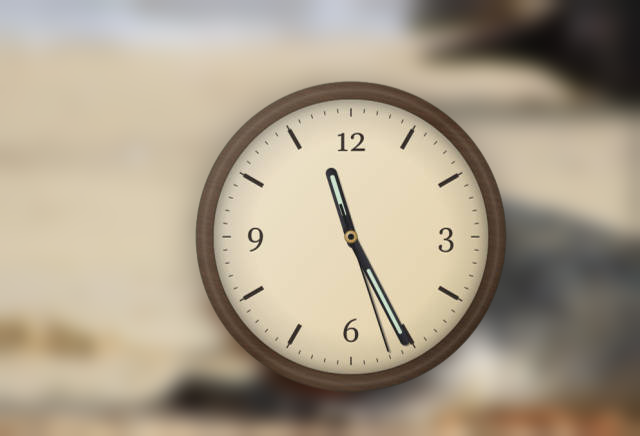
11.25.27
